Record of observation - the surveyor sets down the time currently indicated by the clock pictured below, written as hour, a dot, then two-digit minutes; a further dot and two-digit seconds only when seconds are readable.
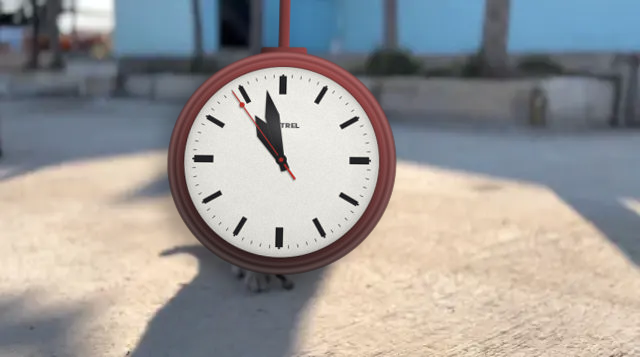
10.57.54
